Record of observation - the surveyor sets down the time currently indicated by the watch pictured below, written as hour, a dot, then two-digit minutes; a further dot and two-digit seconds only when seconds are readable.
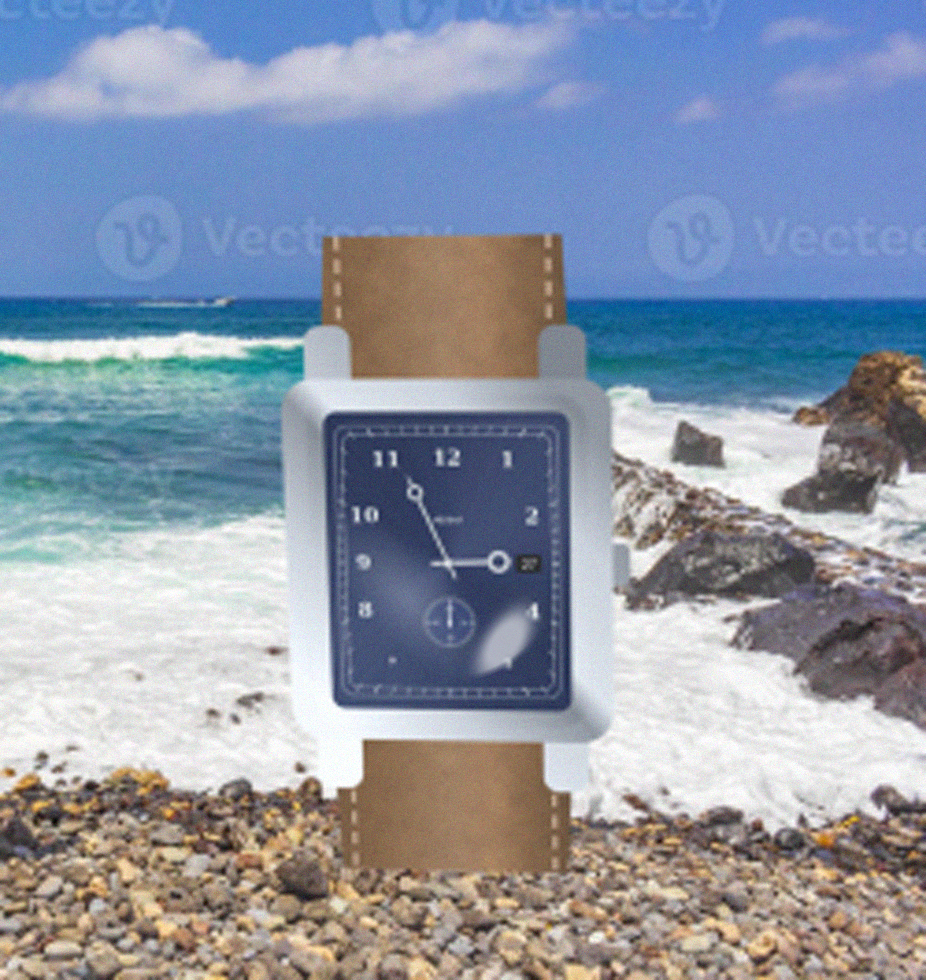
2.56
